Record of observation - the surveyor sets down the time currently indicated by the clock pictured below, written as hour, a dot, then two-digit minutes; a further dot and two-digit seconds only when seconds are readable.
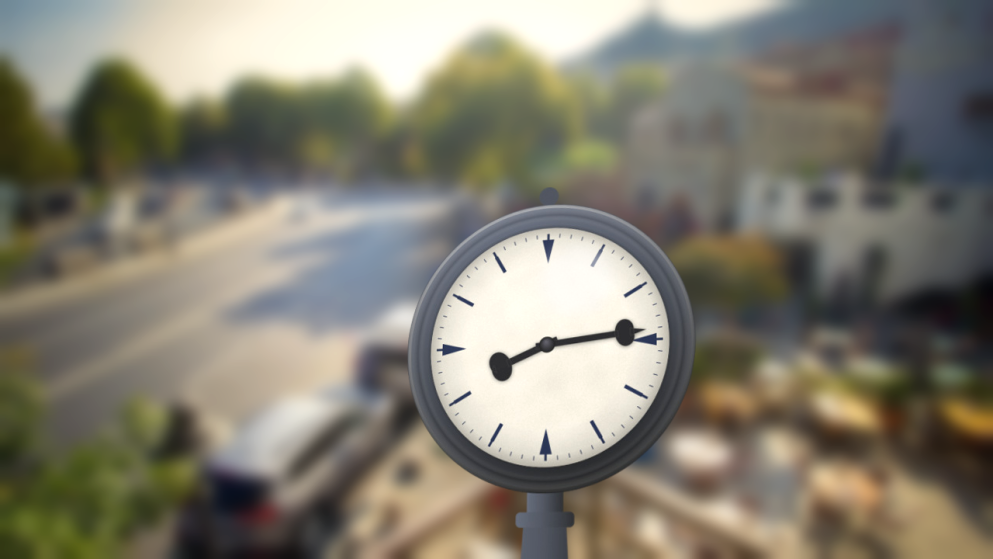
8.14
